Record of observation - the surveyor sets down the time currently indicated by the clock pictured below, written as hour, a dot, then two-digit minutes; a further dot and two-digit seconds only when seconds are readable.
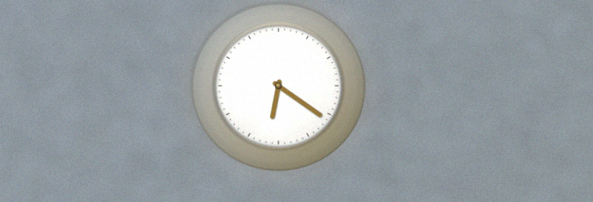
6.21
